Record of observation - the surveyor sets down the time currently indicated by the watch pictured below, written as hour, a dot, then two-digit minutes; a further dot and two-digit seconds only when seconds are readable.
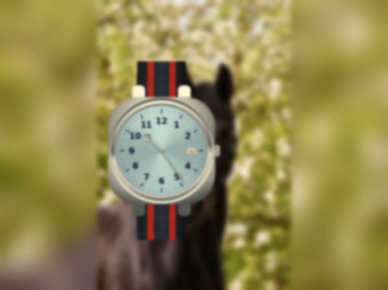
10.24
